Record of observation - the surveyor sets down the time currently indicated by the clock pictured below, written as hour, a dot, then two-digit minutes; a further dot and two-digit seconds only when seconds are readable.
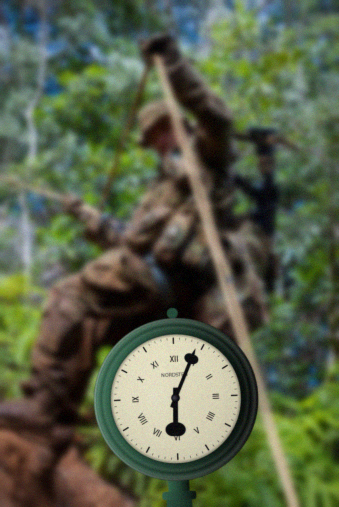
6.04
